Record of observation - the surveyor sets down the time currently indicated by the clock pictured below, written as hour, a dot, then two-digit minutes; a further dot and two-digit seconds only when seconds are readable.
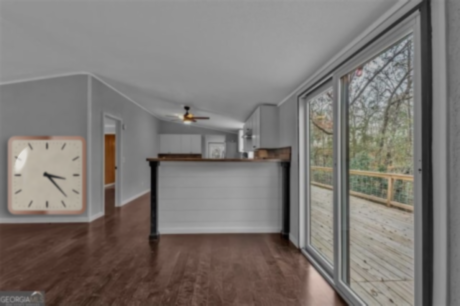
3.23
